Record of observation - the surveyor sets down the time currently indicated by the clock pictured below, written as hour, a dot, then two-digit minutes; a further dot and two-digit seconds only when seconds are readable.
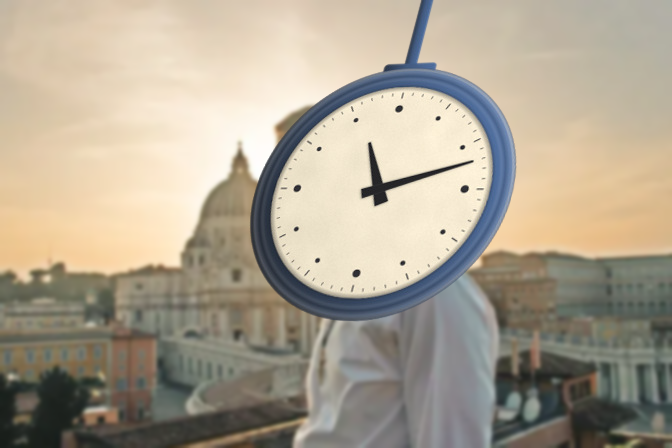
11.12
